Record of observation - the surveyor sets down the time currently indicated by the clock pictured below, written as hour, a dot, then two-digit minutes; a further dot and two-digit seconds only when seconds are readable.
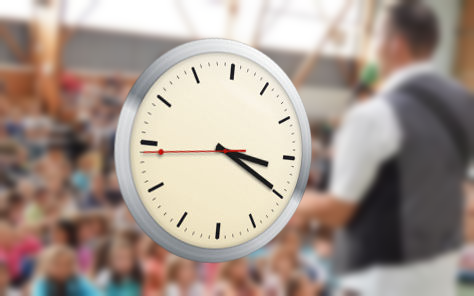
3.19.44
